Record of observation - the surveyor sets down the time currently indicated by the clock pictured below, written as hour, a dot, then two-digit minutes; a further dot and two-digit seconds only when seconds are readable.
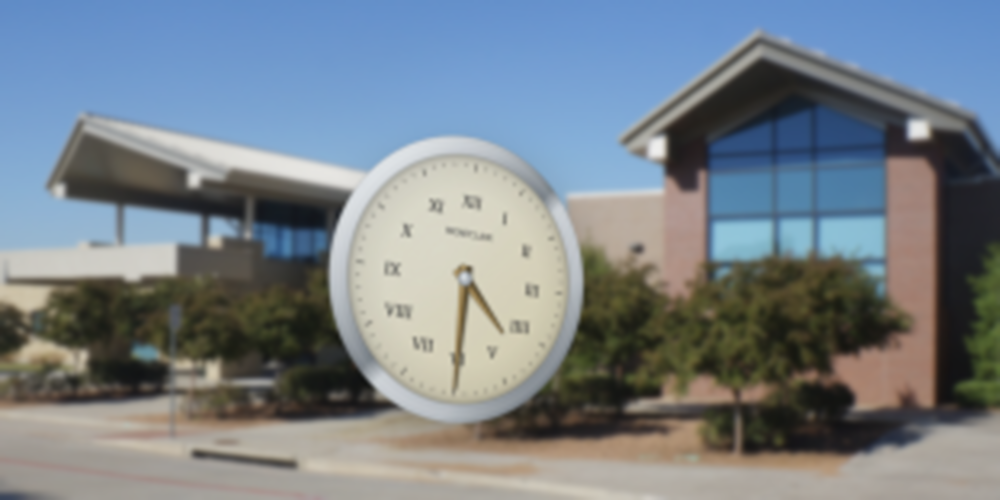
4.30
